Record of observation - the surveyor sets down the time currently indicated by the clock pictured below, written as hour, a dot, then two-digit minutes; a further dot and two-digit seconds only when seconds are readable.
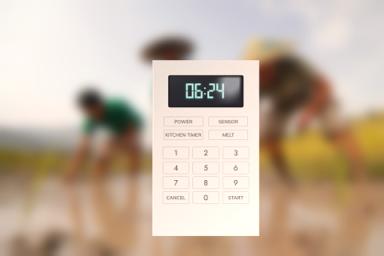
6.24
